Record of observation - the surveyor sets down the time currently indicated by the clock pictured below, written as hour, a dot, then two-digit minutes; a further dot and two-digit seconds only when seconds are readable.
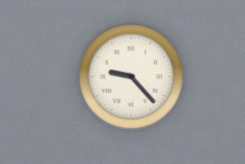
9.23
